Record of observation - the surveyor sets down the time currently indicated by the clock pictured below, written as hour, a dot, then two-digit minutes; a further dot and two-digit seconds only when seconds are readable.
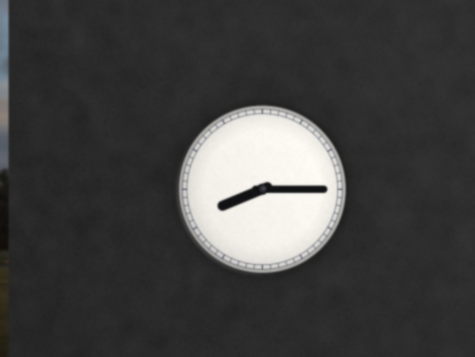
8.15
